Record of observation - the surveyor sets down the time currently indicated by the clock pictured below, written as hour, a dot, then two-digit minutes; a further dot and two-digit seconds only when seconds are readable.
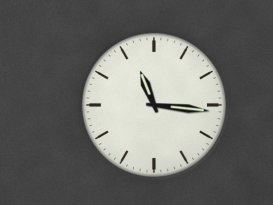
11.16
